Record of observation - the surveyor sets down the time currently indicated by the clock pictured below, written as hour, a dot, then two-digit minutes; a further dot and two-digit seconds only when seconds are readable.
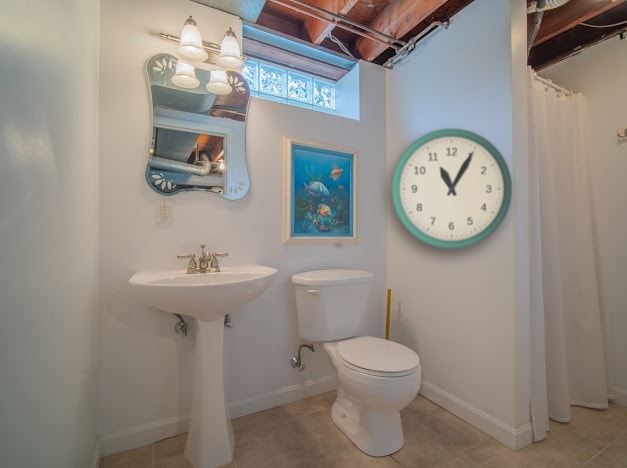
11.05
